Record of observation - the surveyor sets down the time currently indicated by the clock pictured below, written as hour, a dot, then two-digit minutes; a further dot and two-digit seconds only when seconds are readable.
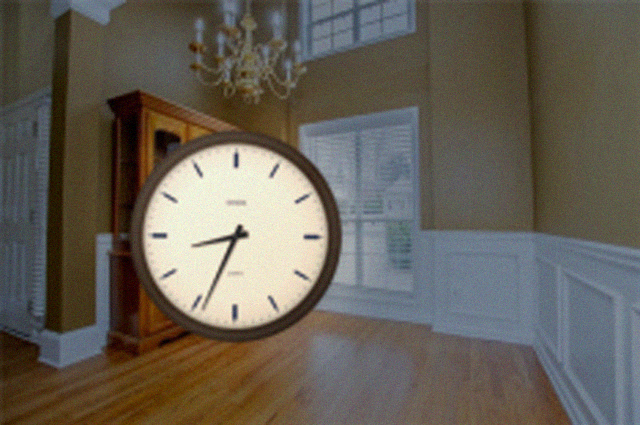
8.34
